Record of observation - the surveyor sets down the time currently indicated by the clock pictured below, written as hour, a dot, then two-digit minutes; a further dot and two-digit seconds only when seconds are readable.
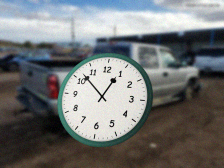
12.52
